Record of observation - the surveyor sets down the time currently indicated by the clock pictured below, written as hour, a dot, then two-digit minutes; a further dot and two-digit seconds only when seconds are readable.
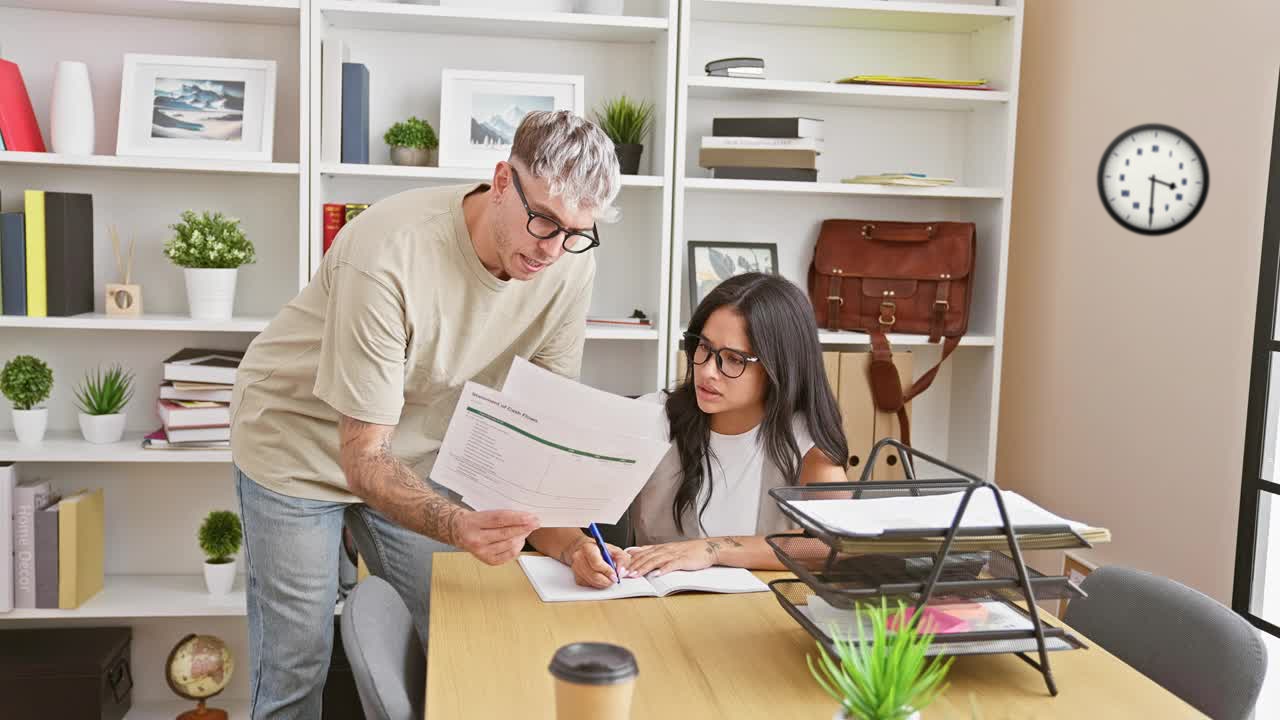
3.30
